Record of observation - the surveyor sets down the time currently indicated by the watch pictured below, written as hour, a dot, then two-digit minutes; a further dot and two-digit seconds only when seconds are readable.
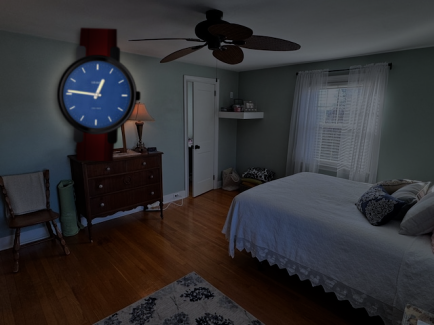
12.46
